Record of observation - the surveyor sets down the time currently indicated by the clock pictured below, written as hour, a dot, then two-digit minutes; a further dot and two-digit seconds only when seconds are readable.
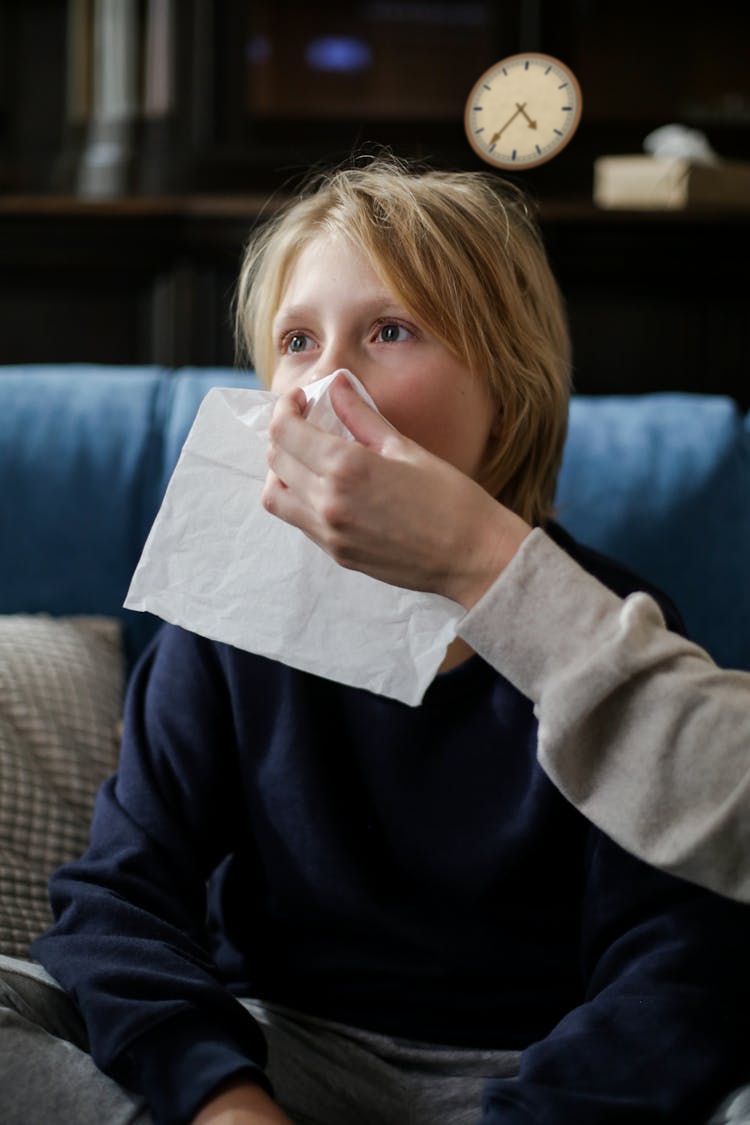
4.36
